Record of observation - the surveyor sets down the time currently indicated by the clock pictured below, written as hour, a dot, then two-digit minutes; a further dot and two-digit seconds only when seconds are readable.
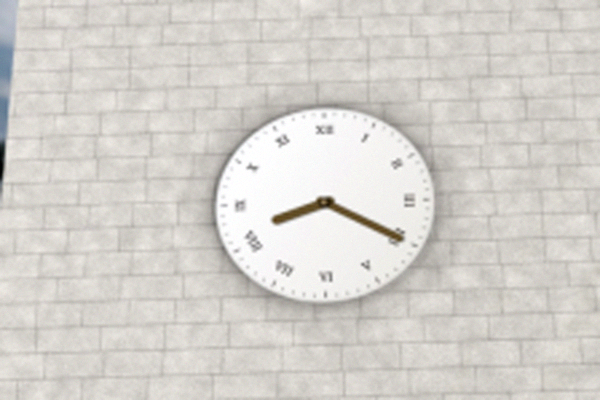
8.20
